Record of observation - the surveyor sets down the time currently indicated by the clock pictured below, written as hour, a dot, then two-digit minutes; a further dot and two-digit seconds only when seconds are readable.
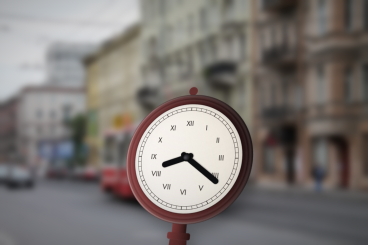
8.21
